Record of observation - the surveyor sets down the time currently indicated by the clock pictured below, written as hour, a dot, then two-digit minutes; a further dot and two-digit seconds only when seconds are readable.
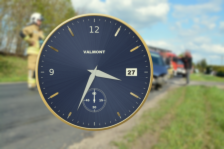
3.34
